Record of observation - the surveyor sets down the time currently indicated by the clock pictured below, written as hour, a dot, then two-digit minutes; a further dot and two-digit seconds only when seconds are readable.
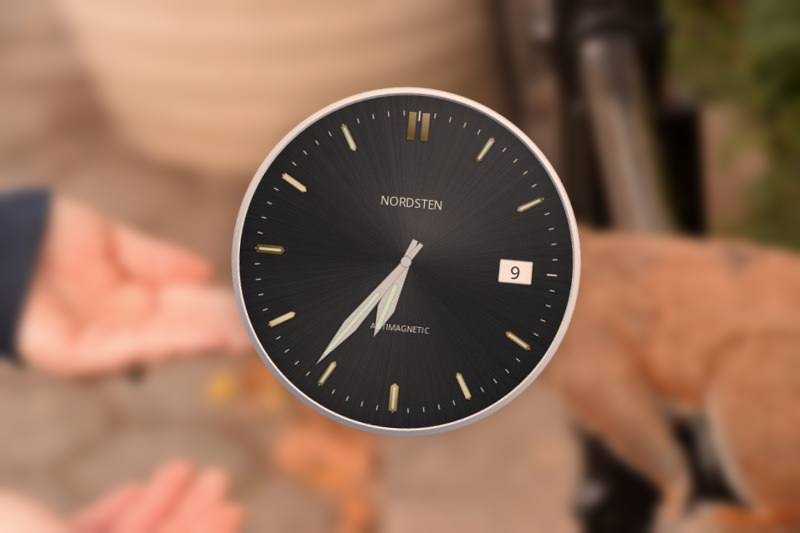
6.36
